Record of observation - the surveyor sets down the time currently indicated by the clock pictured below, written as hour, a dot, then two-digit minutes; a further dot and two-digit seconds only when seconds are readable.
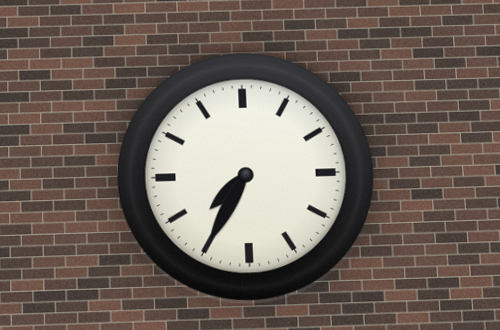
7.35
